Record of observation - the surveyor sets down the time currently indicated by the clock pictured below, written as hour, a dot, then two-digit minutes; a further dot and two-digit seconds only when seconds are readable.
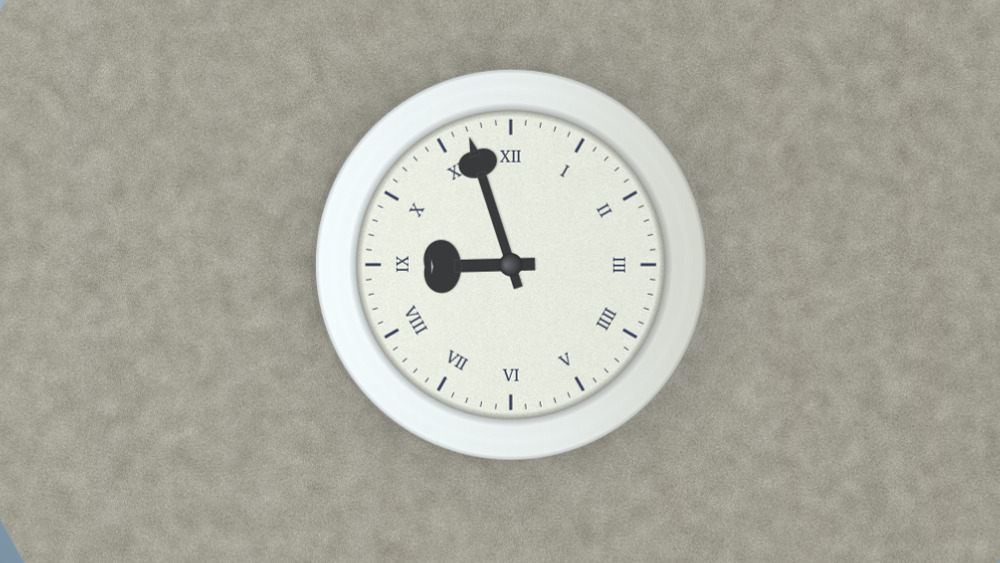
8.57
